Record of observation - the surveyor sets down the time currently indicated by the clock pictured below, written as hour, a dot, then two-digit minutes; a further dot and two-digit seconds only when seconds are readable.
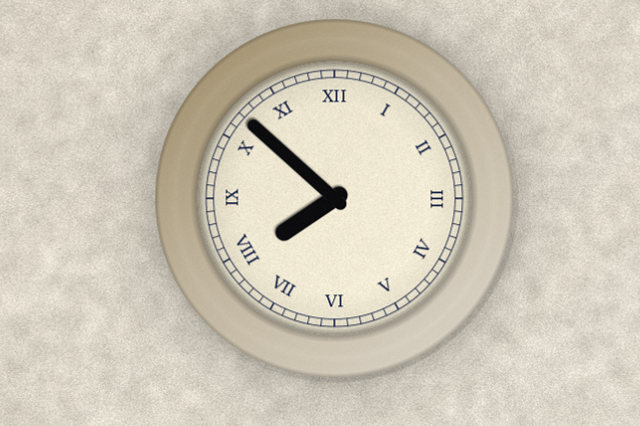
7.52
